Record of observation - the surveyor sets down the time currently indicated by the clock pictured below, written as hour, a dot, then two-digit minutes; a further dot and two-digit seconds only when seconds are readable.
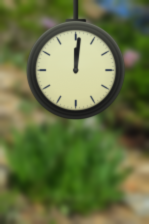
12.01
